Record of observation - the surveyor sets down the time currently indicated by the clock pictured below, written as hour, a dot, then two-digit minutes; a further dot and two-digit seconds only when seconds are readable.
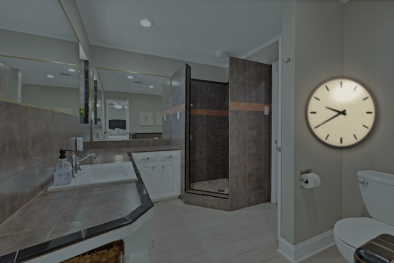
9.40
